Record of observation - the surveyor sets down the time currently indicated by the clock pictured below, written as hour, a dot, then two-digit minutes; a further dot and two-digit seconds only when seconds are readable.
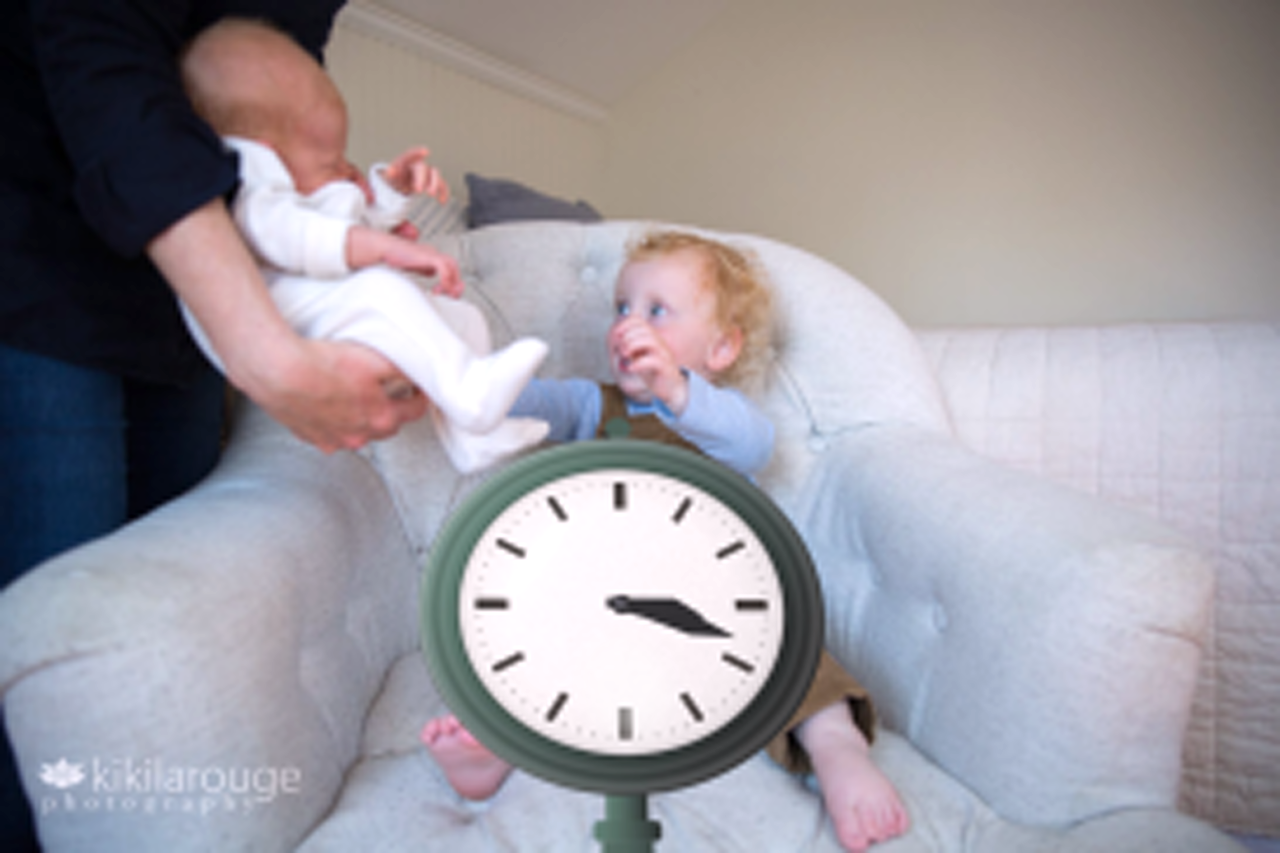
3.18
